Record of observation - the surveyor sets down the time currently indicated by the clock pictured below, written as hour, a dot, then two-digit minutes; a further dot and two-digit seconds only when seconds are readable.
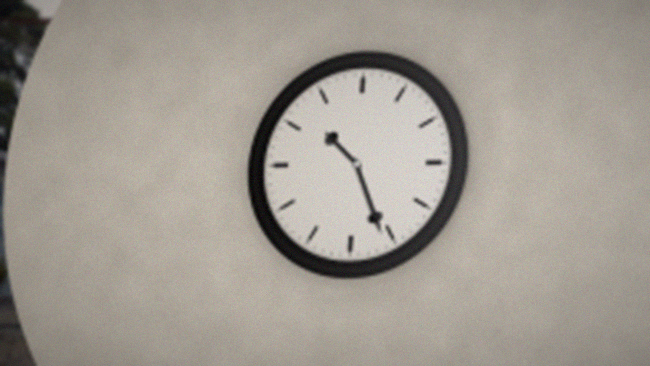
10.26
